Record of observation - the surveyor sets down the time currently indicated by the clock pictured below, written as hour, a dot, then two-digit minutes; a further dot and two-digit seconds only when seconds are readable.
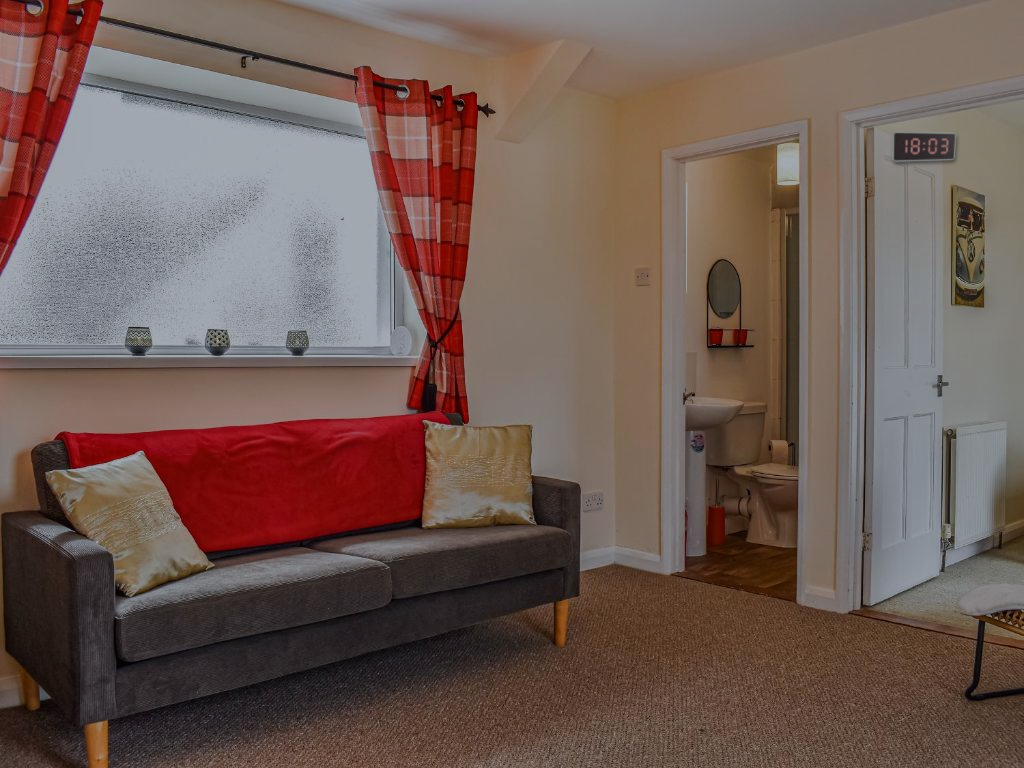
18.03
